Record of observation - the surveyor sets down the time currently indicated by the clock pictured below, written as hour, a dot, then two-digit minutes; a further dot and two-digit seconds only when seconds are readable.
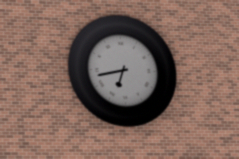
6.43
